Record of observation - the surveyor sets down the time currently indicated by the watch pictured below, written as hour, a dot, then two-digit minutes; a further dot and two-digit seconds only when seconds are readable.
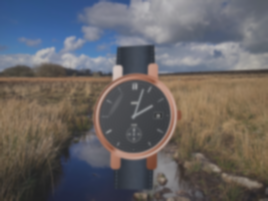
2.03
